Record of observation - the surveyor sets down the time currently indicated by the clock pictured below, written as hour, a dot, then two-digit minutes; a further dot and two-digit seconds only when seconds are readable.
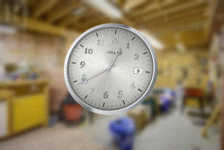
12.39
